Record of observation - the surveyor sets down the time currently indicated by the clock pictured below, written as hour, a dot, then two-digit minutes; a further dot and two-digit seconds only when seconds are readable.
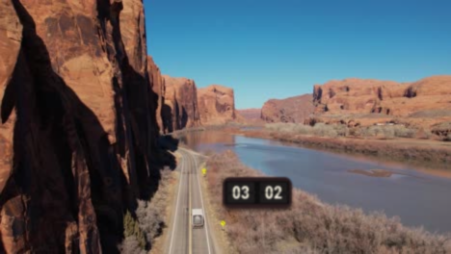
3.02
